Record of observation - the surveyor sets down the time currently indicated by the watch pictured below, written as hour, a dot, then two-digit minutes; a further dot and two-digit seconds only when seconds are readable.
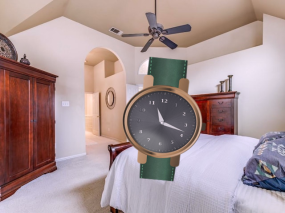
11.18
